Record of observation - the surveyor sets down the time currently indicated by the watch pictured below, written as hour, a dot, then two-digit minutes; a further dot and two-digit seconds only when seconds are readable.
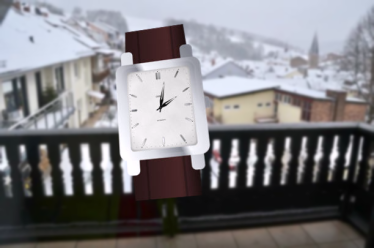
2.02
